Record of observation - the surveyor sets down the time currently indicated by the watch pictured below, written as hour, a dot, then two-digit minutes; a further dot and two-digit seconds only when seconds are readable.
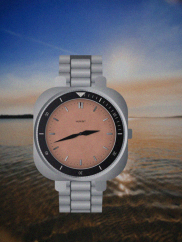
2.42
